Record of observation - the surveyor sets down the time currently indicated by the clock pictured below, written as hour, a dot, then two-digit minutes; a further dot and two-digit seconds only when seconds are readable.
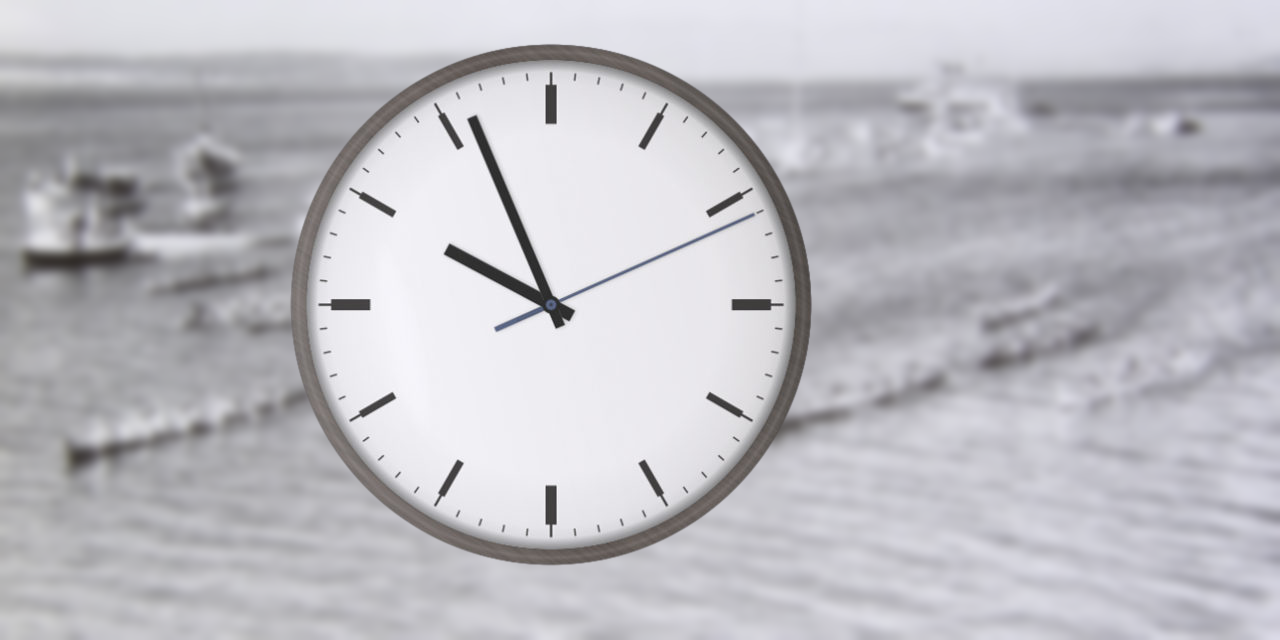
9.56.11
